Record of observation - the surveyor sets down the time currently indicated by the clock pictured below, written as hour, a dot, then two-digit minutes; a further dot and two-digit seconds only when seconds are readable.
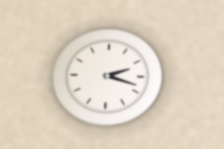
2.18
